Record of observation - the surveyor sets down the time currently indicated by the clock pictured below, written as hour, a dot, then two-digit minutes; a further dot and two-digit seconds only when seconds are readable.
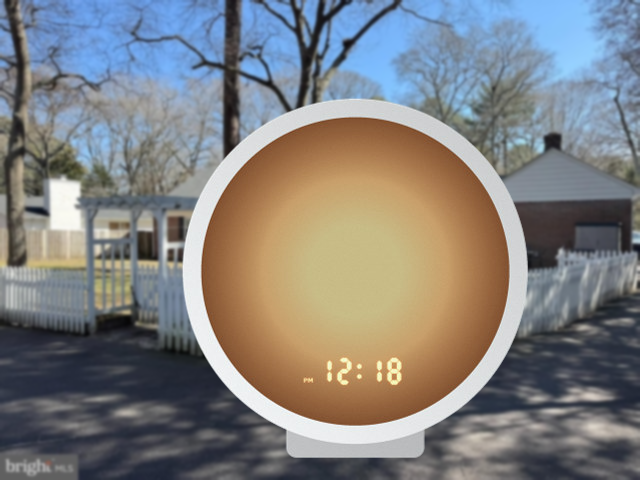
12.18
